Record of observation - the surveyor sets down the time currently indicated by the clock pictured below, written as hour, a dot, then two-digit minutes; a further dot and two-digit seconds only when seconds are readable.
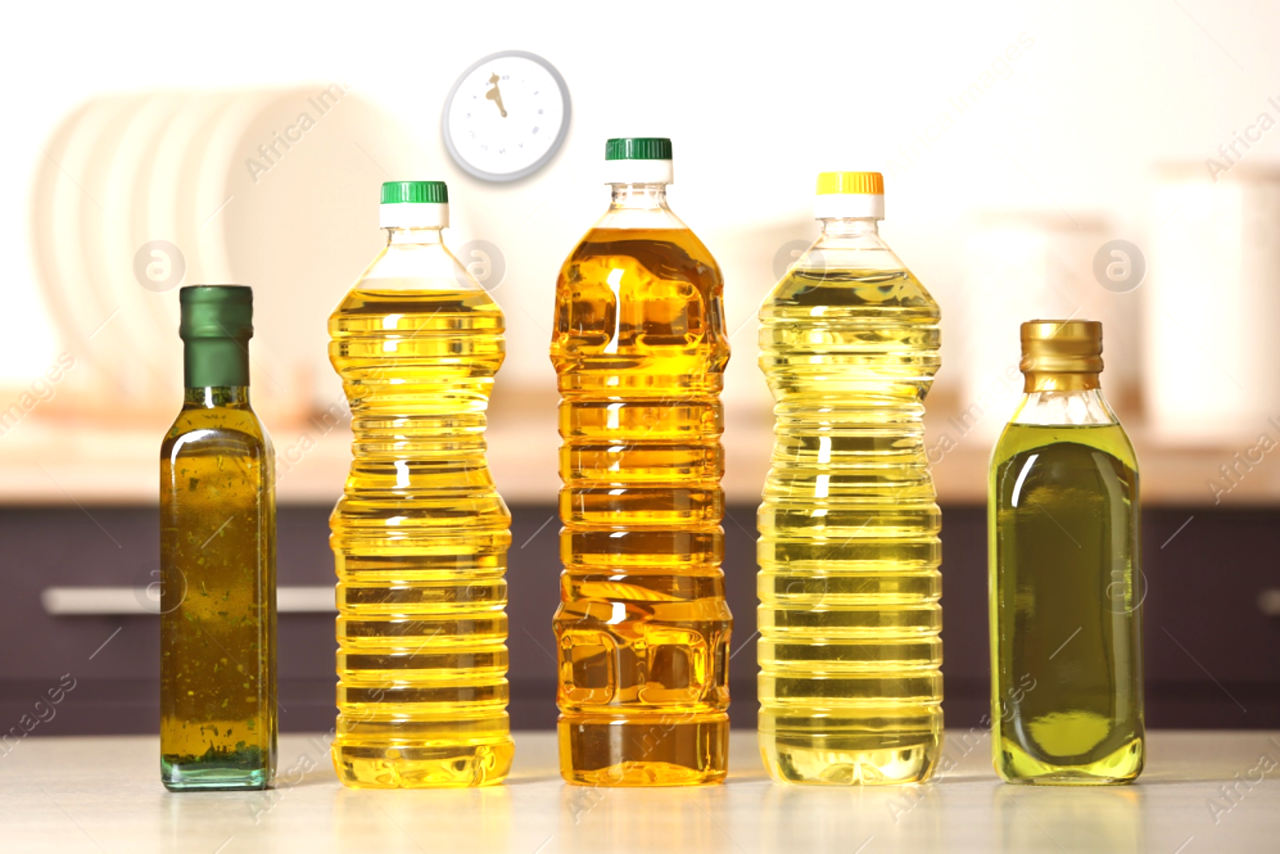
10.57
